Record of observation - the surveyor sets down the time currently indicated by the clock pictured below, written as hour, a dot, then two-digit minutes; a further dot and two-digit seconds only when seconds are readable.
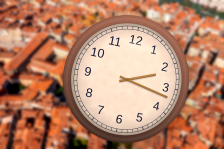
2.17
